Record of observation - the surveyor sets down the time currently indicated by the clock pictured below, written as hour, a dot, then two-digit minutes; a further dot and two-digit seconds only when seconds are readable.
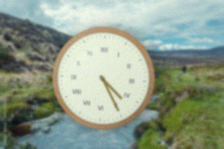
4.25
